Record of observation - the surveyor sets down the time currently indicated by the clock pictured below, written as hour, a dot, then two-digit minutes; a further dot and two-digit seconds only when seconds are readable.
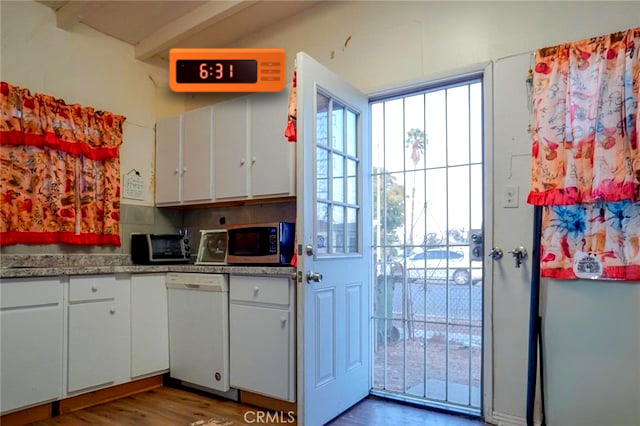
6.31
